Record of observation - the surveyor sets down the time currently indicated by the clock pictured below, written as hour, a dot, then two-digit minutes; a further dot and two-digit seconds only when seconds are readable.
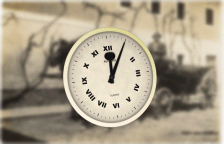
12.05
